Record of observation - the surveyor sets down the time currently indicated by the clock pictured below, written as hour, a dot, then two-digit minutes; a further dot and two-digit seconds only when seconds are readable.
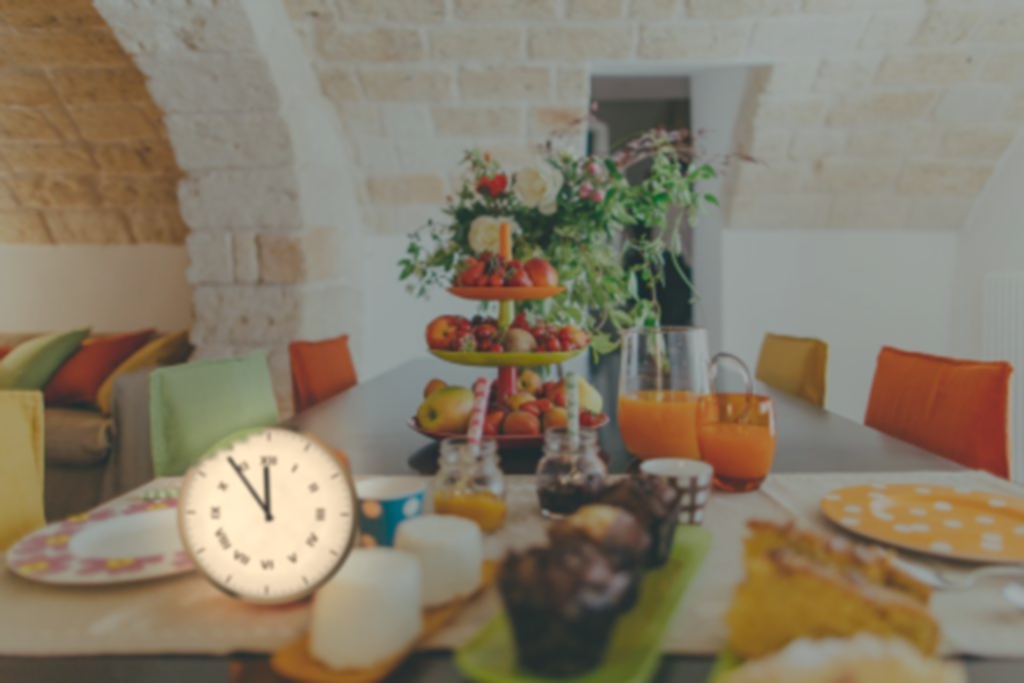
11.54
